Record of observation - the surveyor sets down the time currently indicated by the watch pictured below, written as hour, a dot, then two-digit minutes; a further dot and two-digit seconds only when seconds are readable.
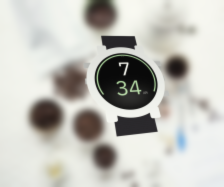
7.34
